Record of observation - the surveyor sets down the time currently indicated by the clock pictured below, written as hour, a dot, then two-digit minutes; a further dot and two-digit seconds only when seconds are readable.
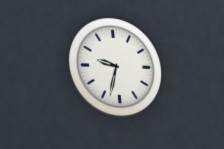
9.33
